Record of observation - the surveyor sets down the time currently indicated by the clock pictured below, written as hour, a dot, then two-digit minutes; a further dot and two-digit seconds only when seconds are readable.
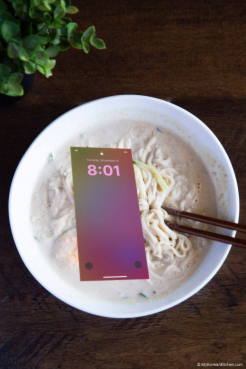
8.01
